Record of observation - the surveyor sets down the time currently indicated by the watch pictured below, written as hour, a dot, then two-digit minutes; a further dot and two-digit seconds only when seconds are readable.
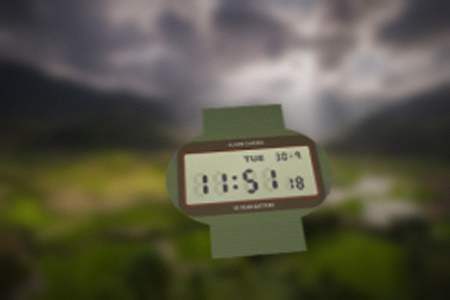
11.51.18
